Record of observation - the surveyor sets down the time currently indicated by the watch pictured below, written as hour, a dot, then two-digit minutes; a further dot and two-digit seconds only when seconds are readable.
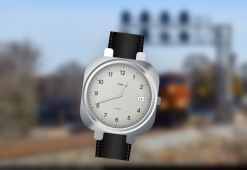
12.41
